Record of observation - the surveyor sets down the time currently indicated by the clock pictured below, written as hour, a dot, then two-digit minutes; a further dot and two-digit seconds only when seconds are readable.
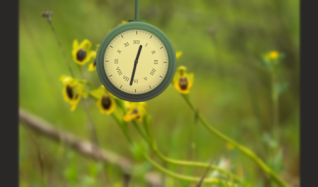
12.32
